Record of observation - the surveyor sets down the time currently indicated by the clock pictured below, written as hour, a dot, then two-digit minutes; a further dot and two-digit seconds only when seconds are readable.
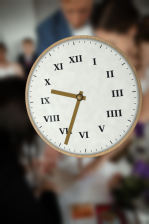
9.34
